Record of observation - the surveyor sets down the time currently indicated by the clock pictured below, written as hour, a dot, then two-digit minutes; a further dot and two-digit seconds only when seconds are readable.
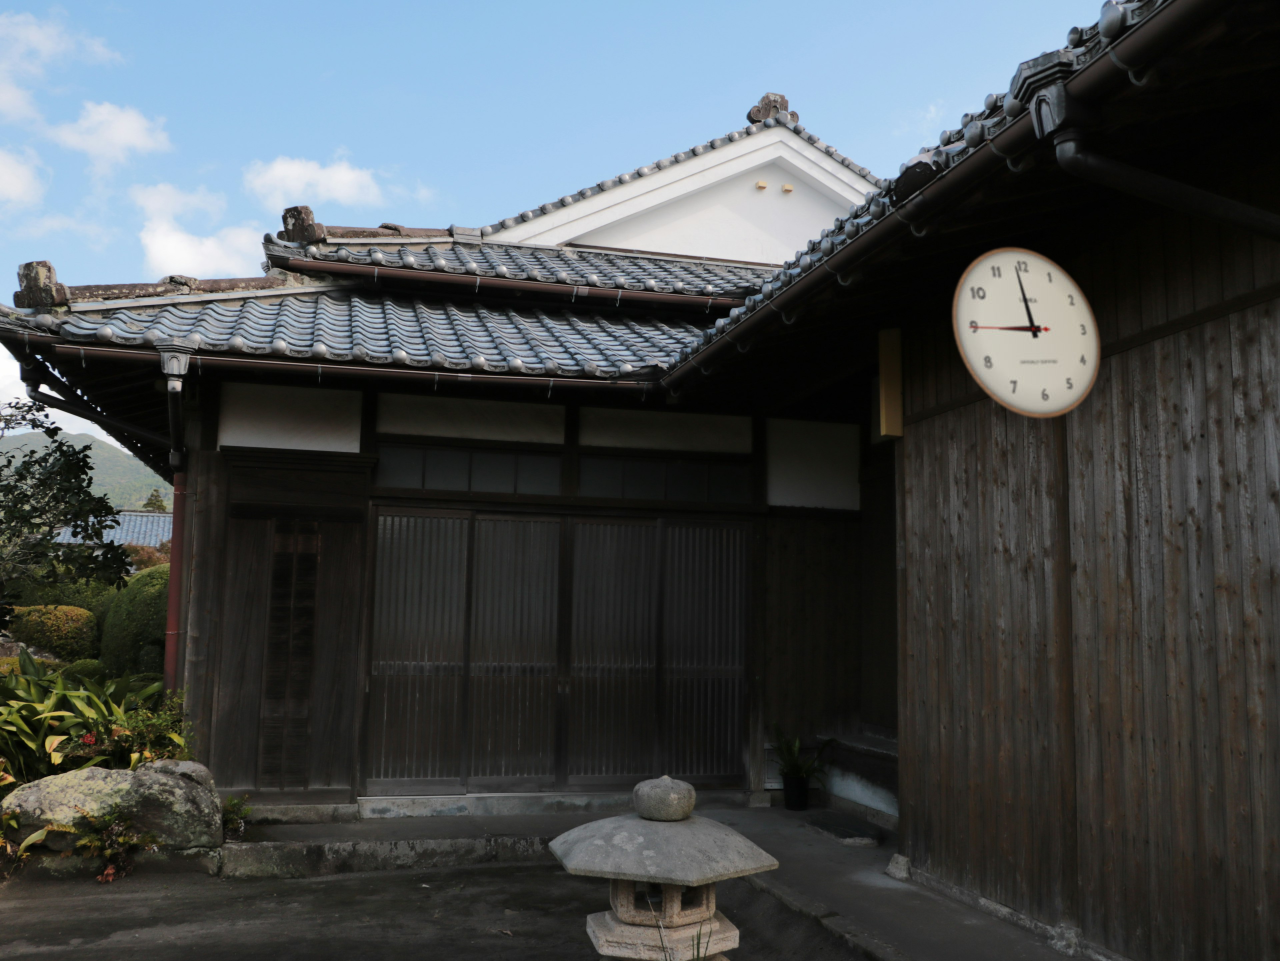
8.58.45
